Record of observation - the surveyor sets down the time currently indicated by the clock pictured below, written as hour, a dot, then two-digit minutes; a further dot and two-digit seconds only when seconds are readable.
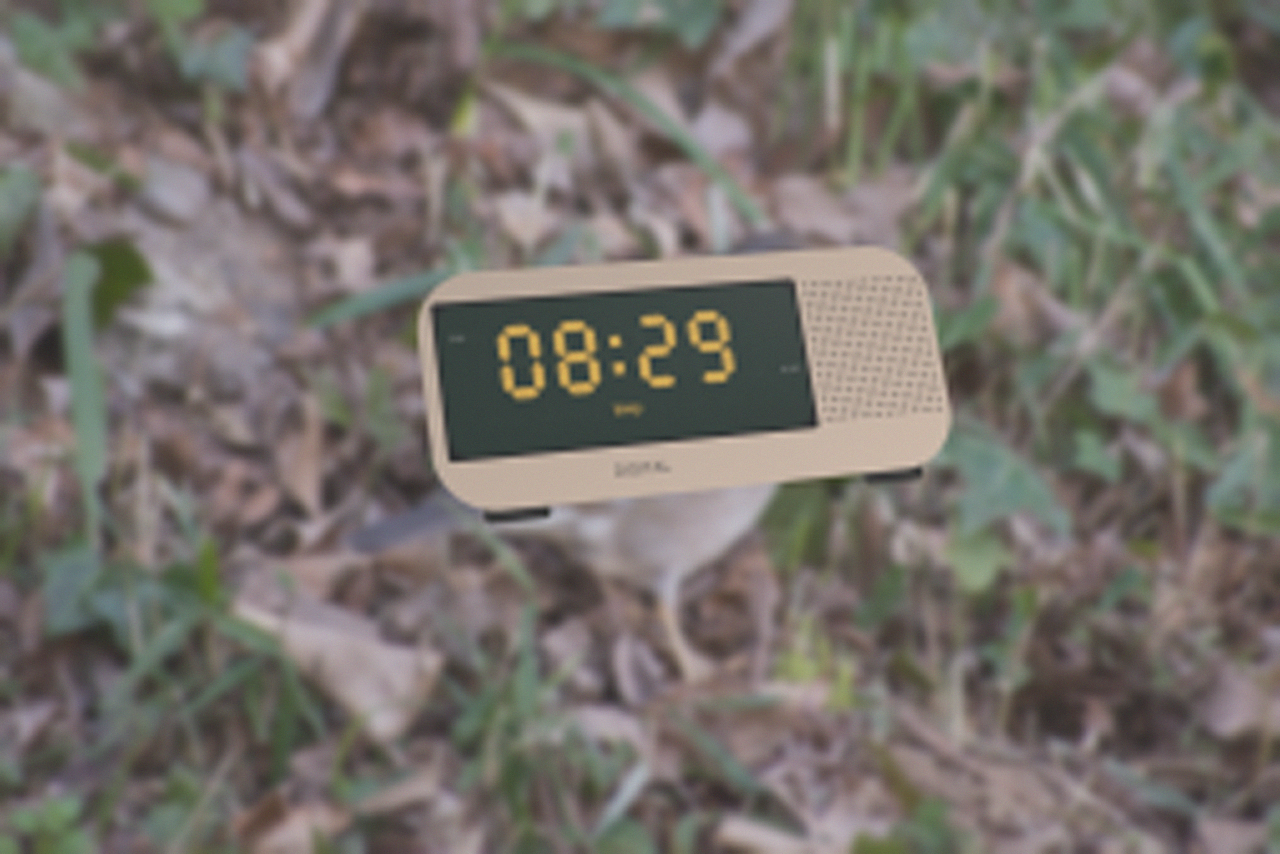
8.29
